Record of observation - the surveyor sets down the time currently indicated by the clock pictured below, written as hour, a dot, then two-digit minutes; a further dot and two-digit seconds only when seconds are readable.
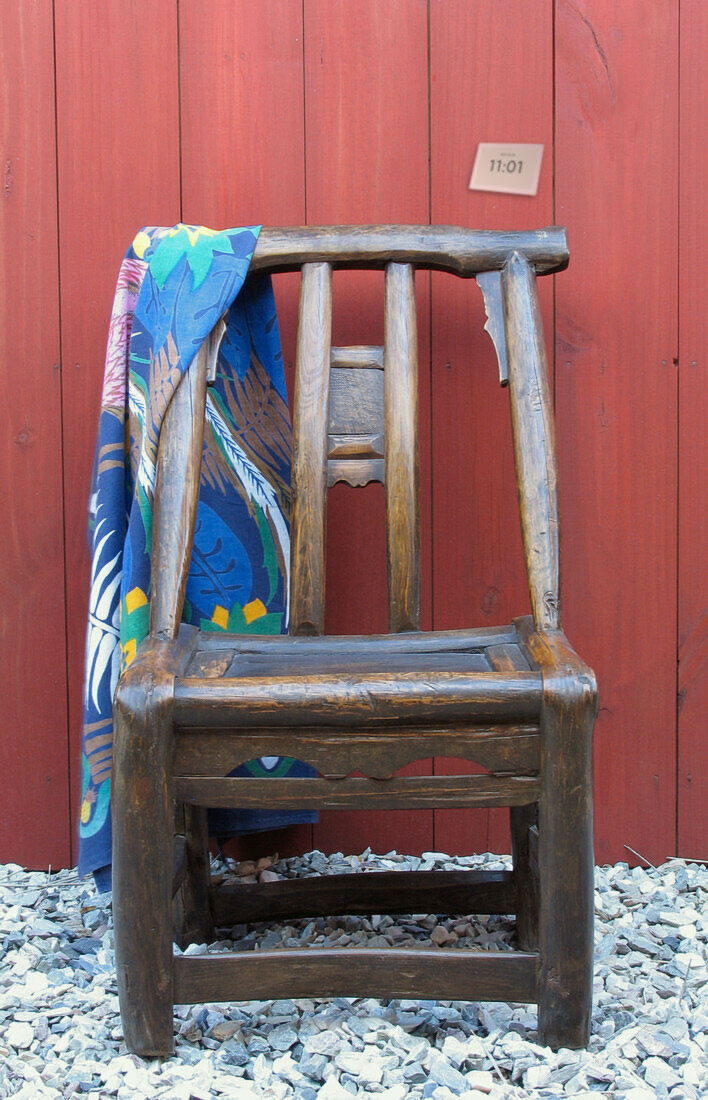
11.01
